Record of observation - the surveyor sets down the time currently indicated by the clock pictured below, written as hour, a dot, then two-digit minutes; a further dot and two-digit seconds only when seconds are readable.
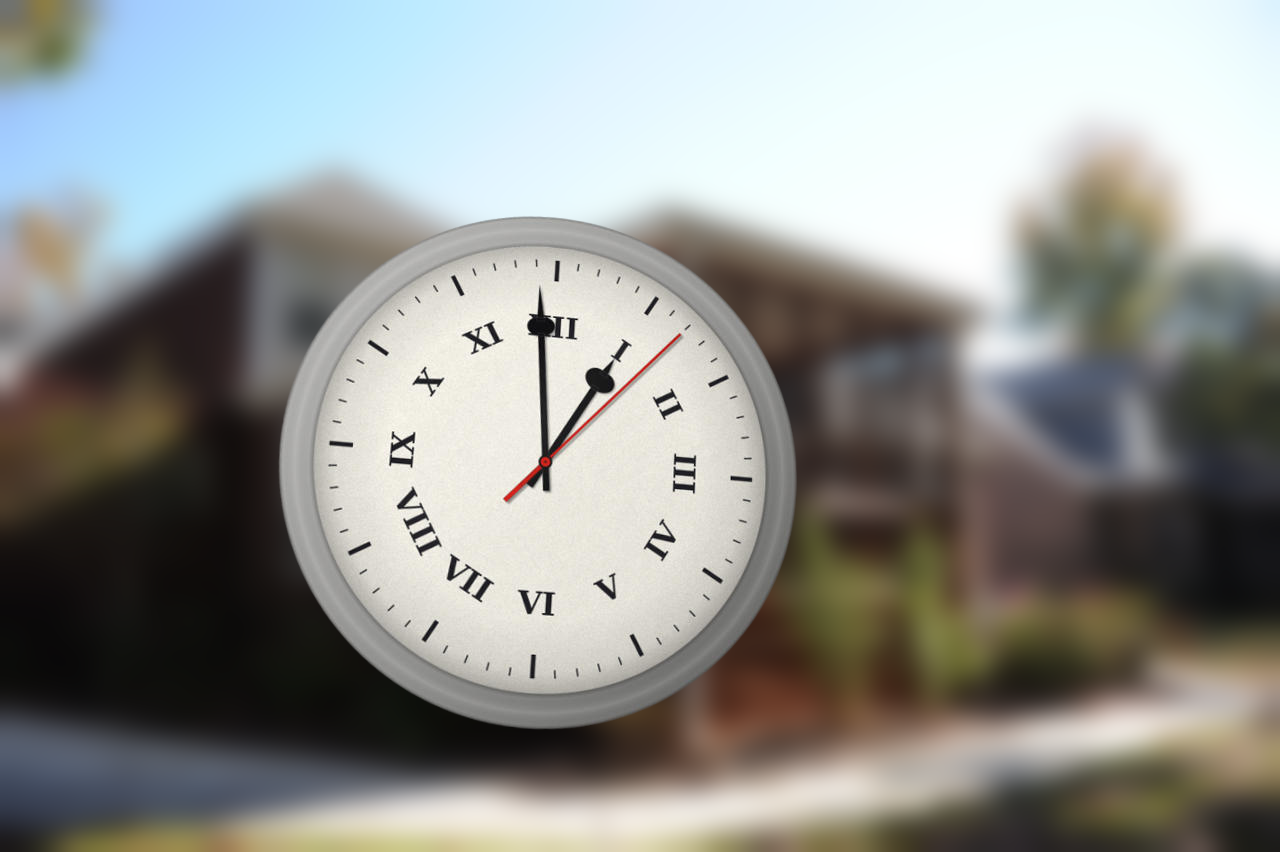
12.59.07
